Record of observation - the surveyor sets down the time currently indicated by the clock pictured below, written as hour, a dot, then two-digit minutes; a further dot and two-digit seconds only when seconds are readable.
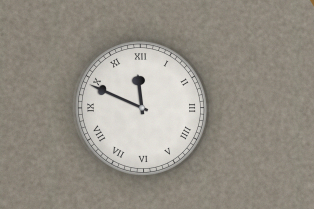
11.49
